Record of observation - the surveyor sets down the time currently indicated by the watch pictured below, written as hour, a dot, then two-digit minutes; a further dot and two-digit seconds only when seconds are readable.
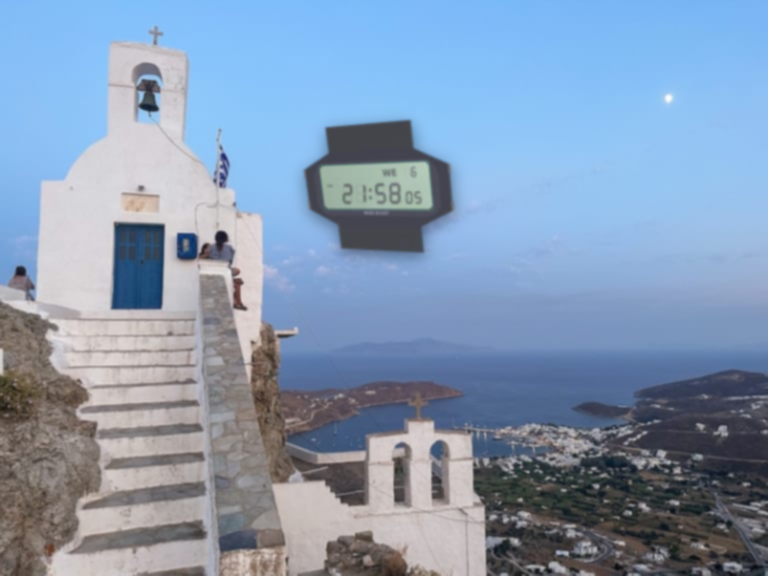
21.58.05
